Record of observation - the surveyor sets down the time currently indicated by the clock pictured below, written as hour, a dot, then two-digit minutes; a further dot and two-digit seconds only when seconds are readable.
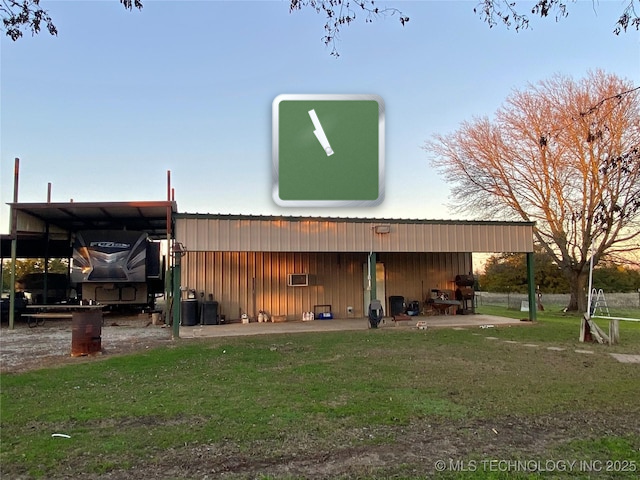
10.56
